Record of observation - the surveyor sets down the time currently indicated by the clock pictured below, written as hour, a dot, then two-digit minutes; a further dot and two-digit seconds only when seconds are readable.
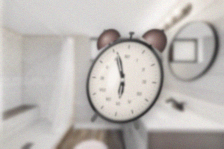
5.56
